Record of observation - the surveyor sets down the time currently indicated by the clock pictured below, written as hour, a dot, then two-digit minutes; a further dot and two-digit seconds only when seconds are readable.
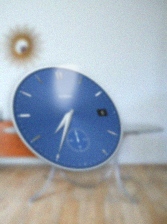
7.35
